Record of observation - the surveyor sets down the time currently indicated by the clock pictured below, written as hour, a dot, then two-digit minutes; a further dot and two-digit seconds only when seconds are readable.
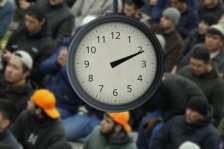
2.11
